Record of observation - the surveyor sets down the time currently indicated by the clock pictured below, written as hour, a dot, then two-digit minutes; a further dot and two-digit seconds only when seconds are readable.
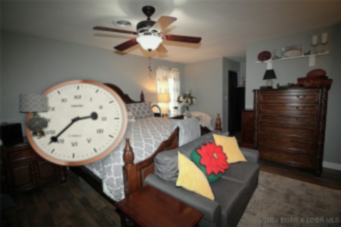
2.37
